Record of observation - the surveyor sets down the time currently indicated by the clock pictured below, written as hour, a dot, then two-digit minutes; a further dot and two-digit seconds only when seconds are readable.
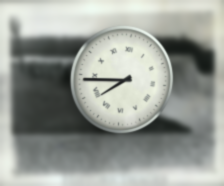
7.44
